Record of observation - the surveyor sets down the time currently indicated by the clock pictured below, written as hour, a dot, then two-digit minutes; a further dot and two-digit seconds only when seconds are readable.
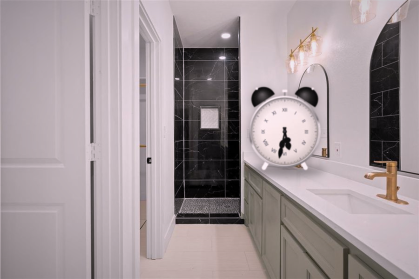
5.32
